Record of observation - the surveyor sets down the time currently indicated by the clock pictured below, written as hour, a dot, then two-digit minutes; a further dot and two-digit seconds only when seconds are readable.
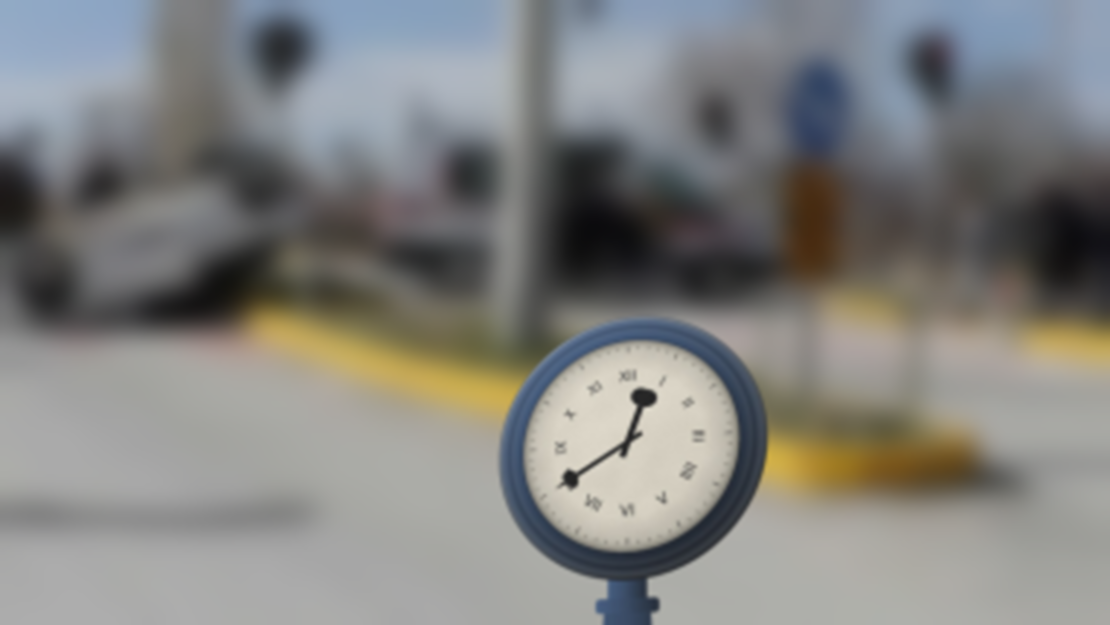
12.40
